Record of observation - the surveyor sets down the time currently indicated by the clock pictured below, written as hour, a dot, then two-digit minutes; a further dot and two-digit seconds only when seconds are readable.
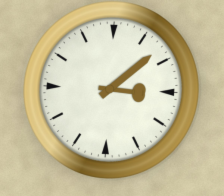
3.08
